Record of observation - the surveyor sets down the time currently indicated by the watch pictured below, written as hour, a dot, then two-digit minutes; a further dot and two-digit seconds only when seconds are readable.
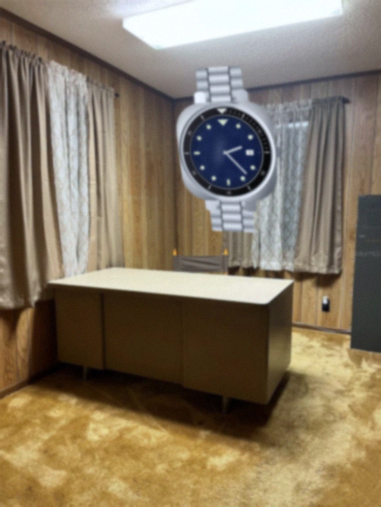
2.23
